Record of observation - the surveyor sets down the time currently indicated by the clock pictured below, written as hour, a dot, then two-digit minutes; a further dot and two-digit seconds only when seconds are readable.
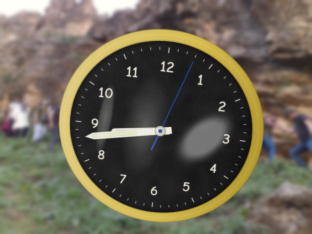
8.43.03
